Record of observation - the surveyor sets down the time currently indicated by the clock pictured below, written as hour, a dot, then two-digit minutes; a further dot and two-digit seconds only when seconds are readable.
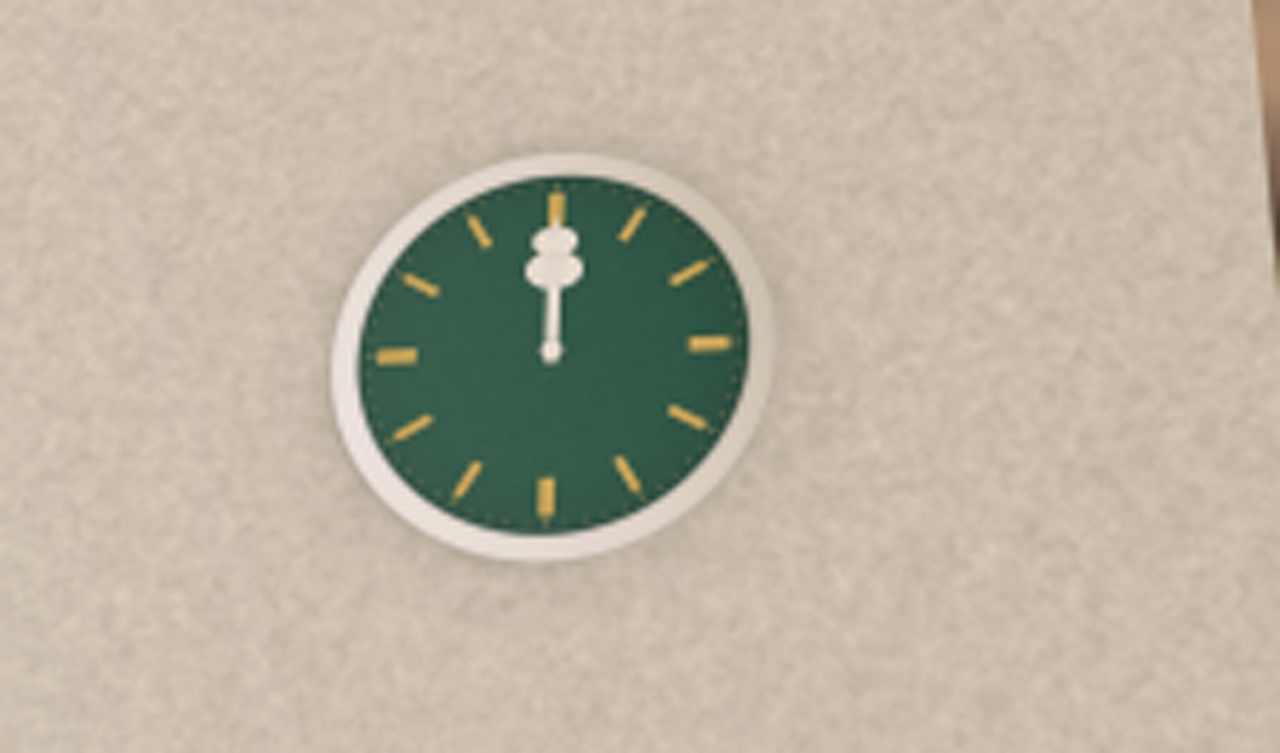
12.00
